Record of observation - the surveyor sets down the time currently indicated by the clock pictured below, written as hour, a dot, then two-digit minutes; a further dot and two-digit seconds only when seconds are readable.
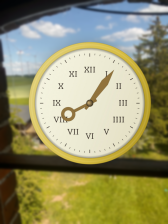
8.06
